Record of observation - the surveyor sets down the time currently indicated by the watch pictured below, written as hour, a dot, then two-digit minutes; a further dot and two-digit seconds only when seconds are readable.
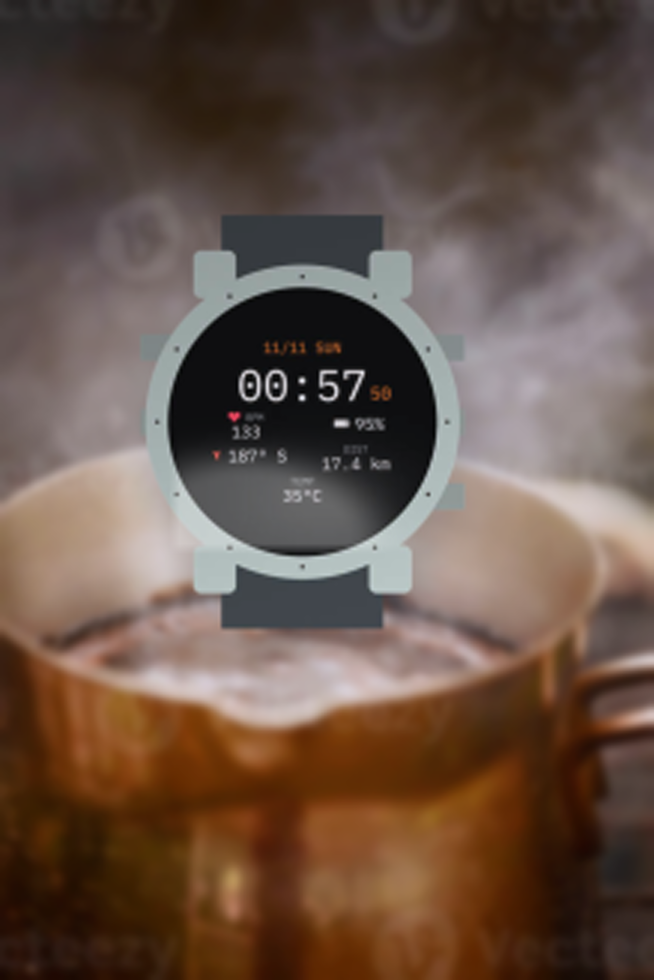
0.57
